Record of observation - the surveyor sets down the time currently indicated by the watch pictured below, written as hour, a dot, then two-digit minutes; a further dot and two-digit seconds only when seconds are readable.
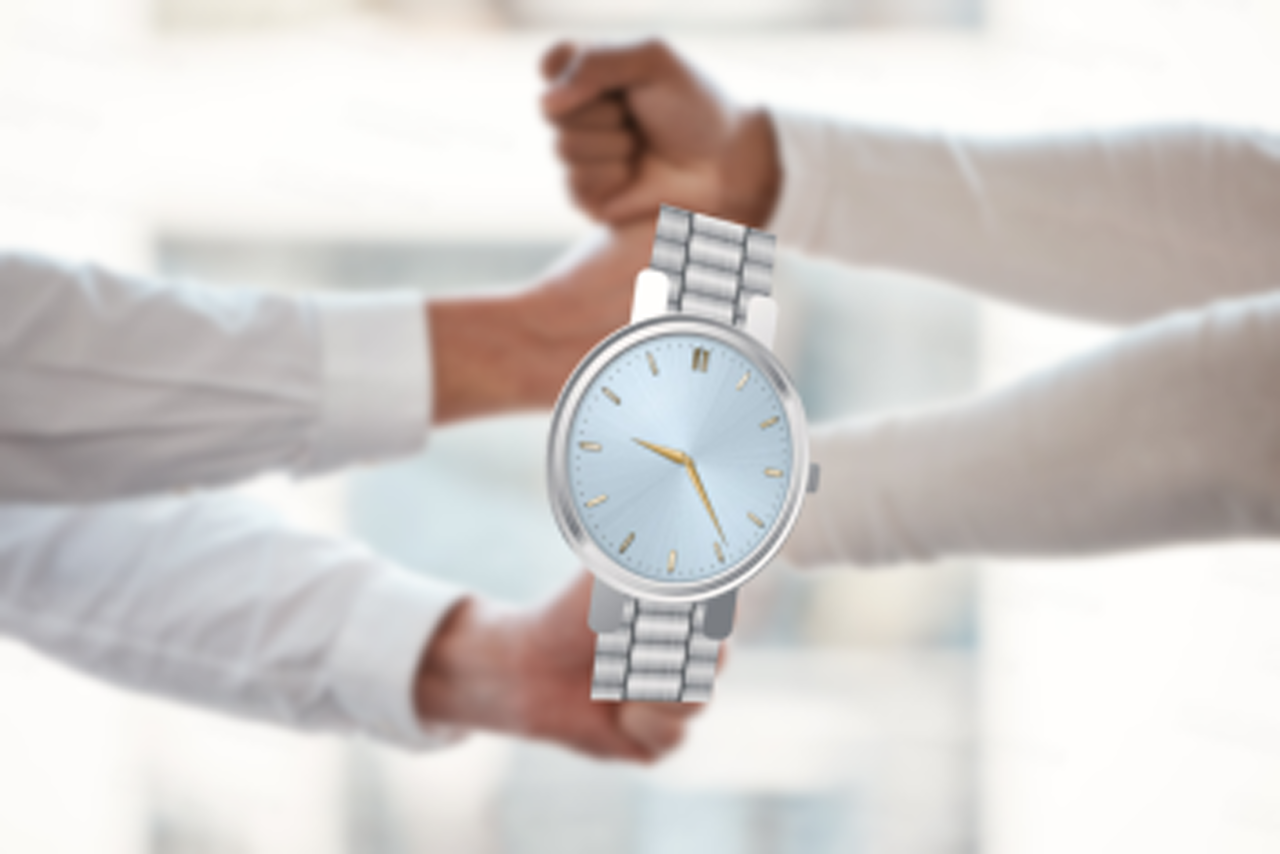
9.24
